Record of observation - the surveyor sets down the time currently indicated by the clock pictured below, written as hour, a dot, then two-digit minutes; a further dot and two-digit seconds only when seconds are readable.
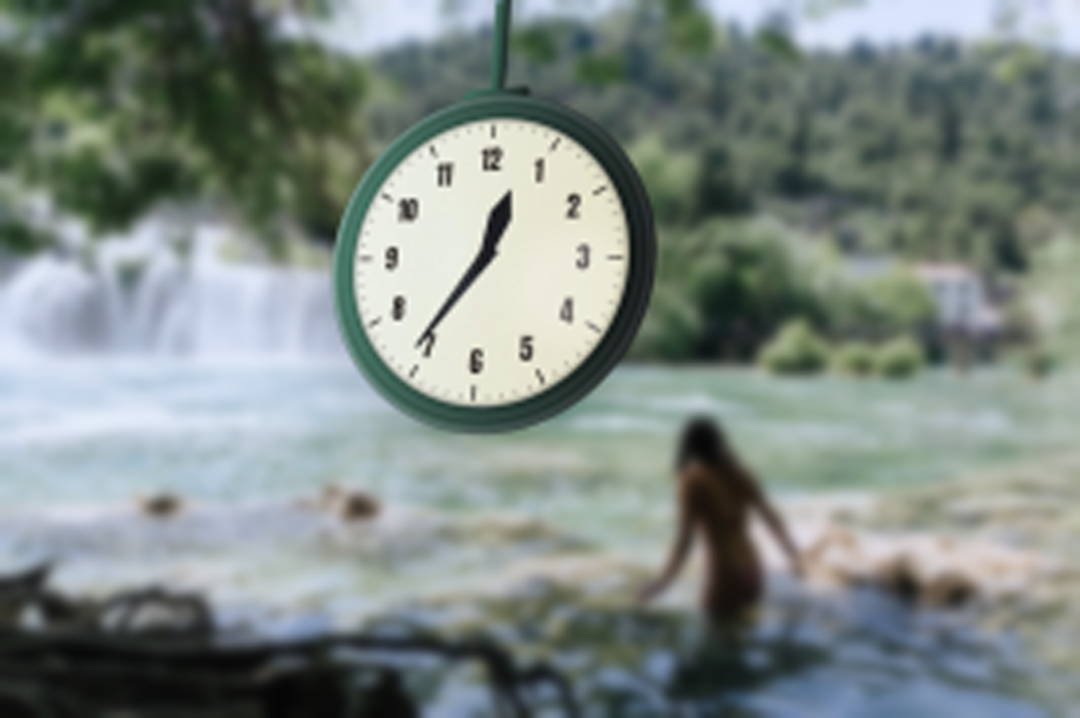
12.36
